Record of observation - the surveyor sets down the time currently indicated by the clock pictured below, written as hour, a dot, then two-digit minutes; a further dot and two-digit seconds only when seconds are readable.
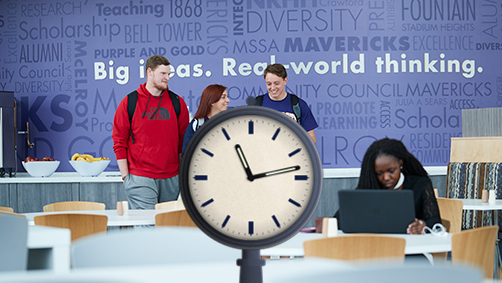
11.13
